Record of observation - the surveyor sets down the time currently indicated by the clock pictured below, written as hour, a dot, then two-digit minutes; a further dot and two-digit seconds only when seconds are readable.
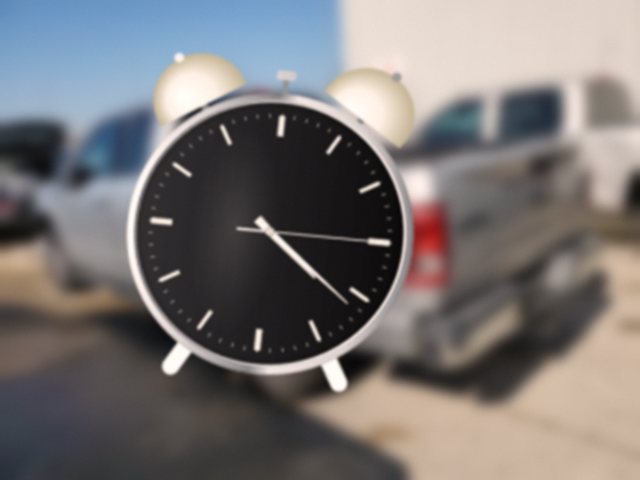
4.21.15
